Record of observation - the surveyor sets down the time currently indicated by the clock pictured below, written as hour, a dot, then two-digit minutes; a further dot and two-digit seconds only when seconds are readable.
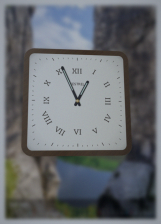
12.56
